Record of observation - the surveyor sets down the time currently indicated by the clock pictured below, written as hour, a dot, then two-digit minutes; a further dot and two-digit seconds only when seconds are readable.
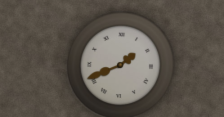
1.41
